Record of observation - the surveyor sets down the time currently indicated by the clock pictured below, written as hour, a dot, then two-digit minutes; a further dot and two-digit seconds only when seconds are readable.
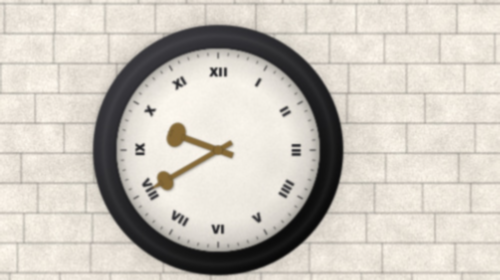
9.40
